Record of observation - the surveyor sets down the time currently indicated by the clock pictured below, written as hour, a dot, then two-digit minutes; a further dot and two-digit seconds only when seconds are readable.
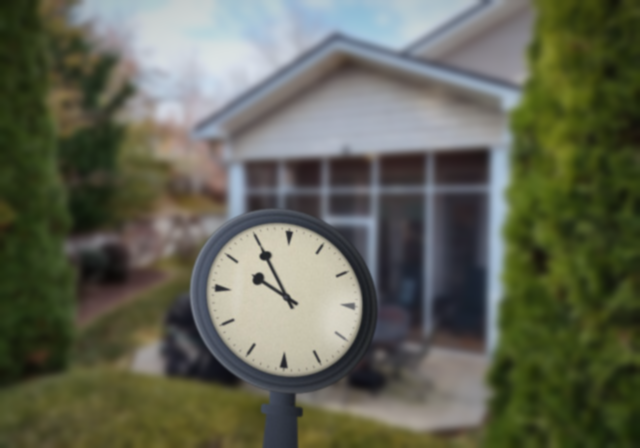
9.55
